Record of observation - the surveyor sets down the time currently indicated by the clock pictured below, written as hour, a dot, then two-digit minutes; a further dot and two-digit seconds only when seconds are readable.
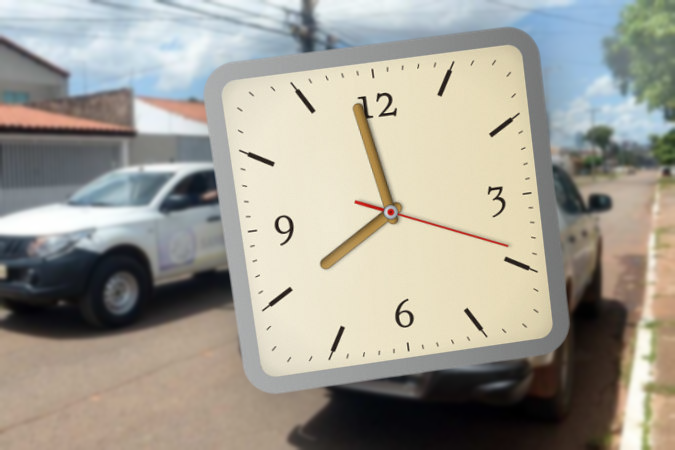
7.58.19
